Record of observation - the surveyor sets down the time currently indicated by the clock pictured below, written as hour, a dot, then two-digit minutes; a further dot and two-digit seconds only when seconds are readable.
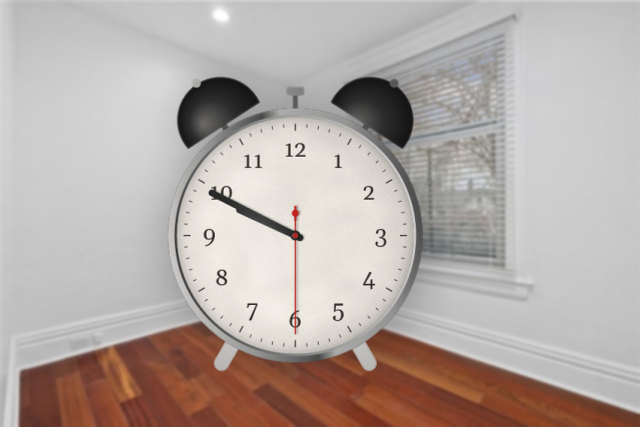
9.49.30
